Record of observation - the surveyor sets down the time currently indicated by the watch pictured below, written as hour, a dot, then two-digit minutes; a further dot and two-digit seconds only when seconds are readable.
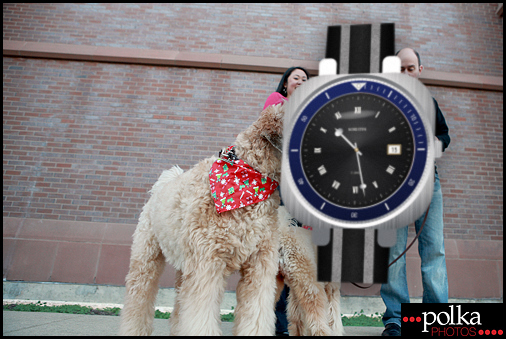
10.28
